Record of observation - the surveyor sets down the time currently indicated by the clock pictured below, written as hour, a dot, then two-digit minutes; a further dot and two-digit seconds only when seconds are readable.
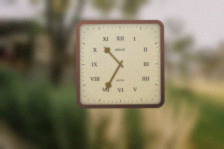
10.35
